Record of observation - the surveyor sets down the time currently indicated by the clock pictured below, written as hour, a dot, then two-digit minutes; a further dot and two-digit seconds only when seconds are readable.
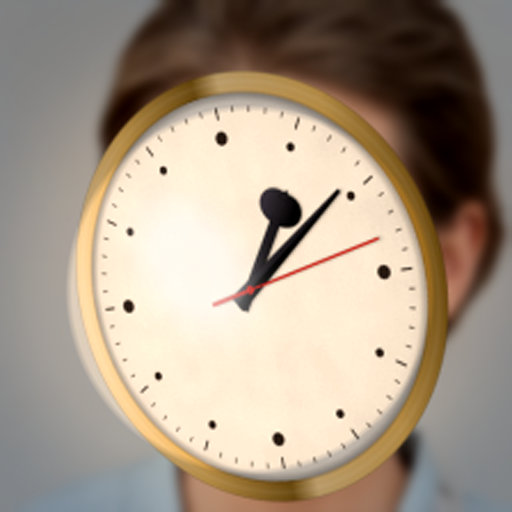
1.09.13
